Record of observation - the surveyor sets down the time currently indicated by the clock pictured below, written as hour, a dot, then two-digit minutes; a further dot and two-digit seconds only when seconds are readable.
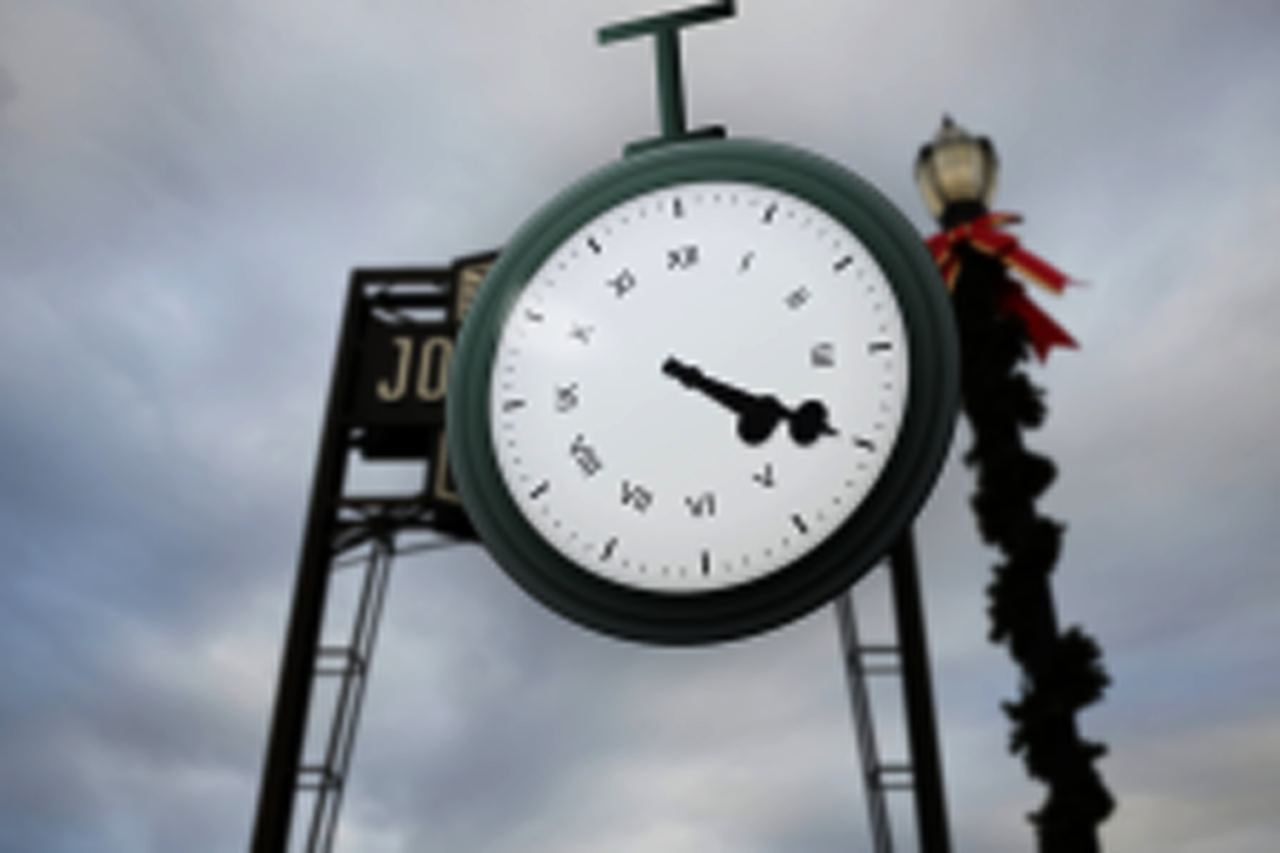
4.20
